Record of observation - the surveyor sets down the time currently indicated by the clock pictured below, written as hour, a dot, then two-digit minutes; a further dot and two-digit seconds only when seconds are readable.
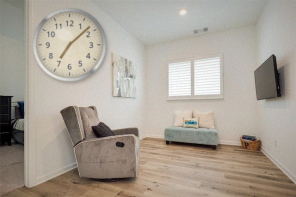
7.08
